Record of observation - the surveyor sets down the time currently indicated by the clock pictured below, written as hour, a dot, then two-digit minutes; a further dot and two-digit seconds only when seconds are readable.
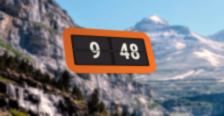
9.48
